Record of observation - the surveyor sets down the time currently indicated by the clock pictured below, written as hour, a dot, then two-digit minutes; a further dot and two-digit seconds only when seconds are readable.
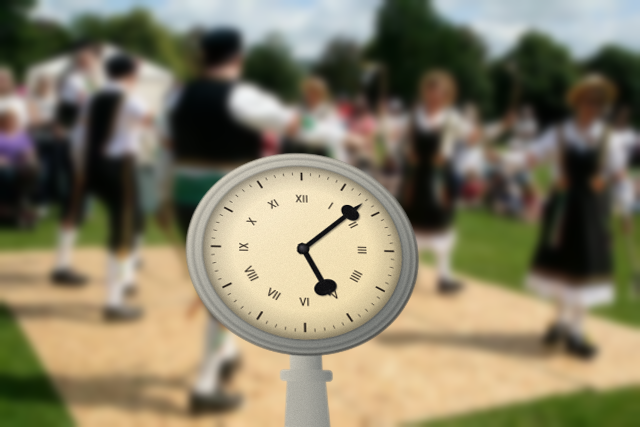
5.08
